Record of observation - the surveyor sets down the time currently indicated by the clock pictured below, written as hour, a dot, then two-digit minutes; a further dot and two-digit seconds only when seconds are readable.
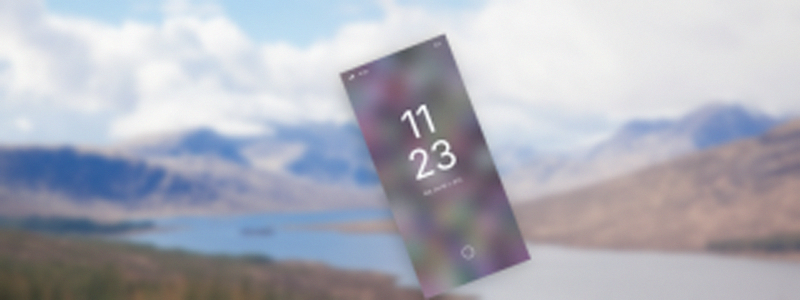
11.23
